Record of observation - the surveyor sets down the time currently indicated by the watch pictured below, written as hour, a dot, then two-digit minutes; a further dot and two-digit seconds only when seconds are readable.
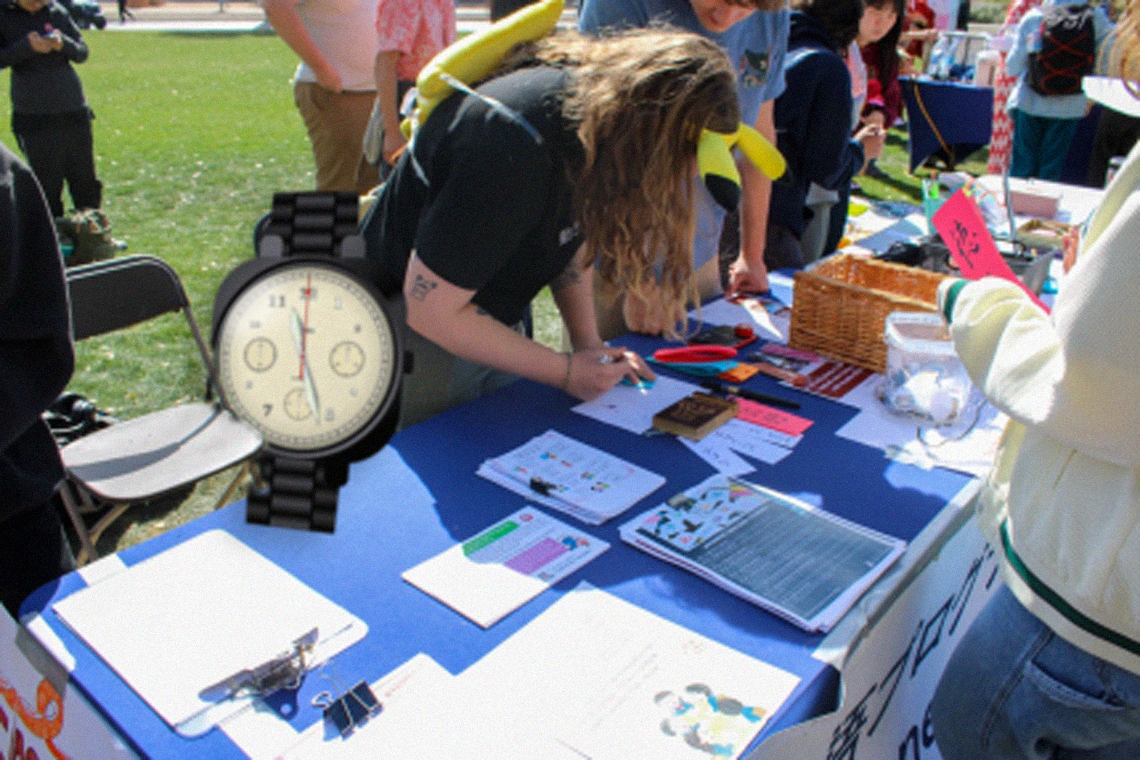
11.27
